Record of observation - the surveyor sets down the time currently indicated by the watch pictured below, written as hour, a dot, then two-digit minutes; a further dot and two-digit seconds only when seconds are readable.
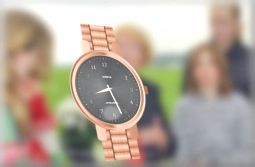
8.27
